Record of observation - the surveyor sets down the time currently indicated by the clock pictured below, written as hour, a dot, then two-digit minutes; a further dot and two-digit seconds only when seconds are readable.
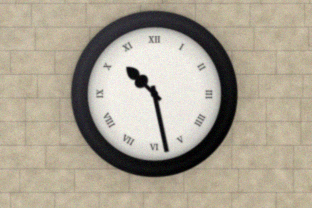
10.28
